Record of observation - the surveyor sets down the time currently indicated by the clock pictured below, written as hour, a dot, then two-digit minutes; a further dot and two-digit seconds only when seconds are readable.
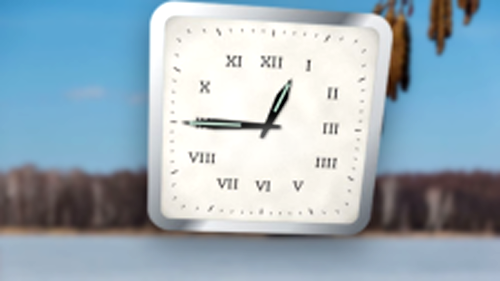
12.45
